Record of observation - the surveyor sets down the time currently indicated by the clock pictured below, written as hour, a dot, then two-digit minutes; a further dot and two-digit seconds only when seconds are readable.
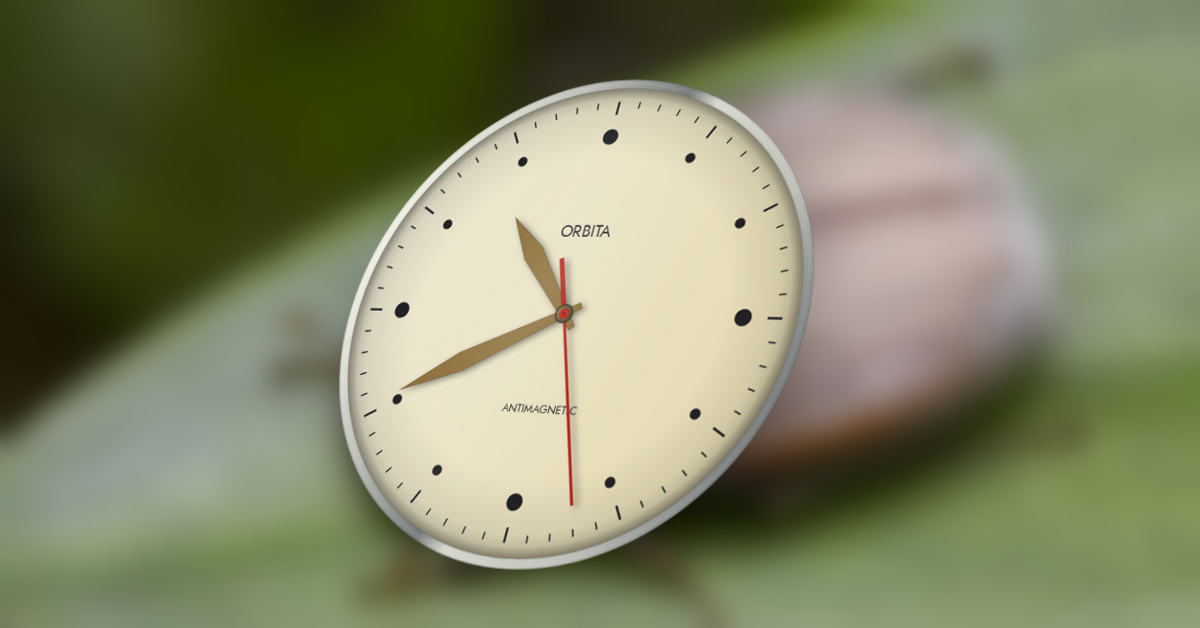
10.40.27
